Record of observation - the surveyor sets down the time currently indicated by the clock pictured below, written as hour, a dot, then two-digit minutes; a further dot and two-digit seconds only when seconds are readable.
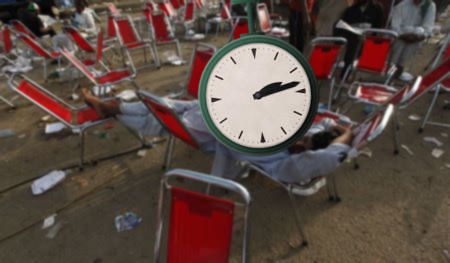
2.13
